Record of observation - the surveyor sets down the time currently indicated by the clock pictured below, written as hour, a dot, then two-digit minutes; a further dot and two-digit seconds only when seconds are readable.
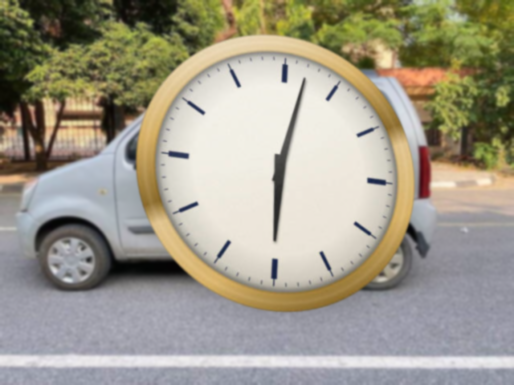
6.02
